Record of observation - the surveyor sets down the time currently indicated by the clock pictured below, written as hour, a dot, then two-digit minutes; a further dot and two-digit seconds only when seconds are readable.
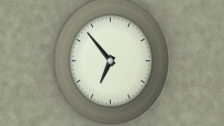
6.53
